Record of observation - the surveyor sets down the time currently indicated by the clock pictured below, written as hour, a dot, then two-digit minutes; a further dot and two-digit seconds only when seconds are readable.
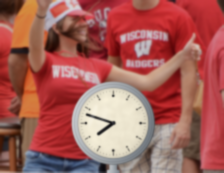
7.48
